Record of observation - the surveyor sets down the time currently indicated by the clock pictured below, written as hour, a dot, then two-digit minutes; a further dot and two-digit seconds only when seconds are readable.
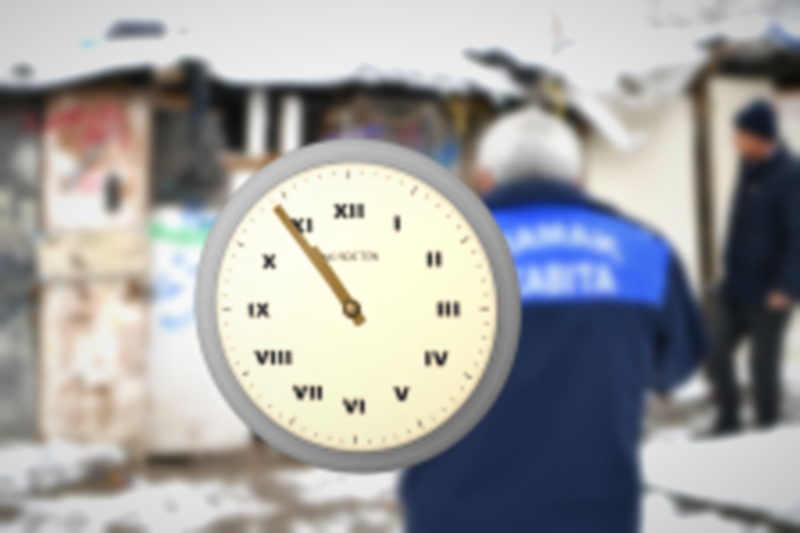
10.54
